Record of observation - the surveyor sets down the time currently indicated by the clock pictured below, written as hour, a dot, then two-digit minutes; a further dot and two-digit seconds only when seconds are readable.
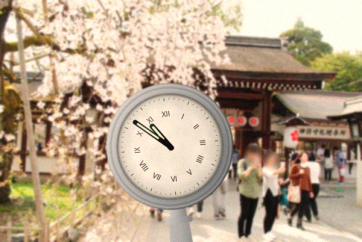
10.52
